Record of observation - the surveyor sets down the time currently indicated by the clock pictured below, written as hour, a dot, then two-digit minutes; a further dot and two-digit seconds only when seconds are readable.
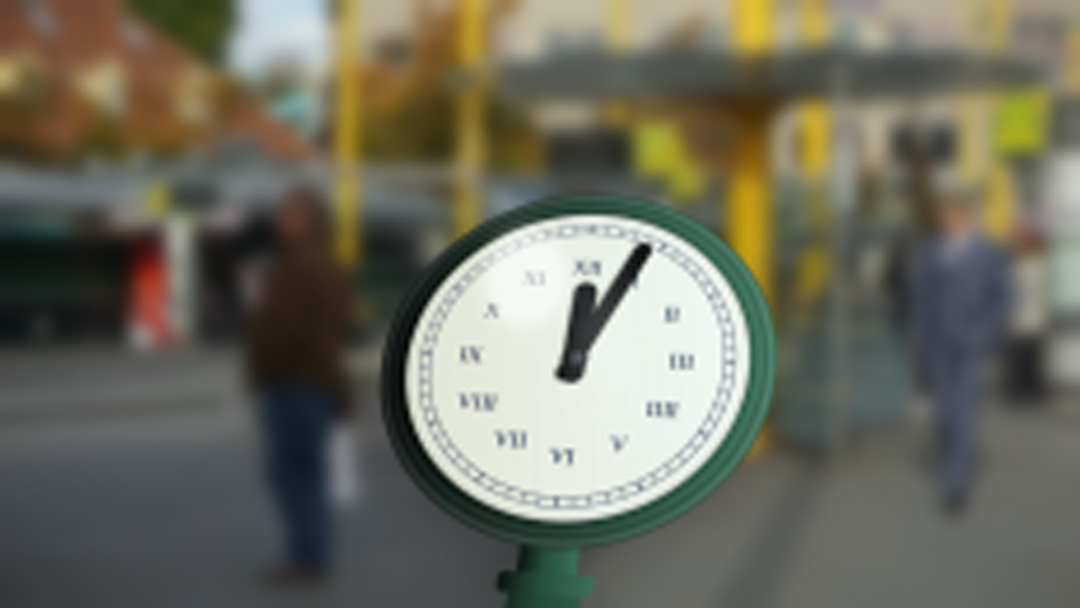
12.04
